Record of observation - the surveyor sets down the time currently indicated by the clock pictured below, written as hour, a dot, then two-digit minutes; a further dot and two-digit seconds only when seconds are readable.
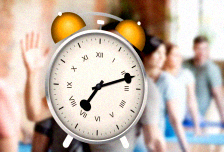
7.12
